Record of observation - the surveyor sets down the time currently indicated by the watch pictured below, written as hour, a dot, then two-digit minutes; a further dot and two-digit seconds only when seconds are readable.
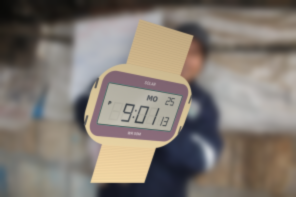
9.01
